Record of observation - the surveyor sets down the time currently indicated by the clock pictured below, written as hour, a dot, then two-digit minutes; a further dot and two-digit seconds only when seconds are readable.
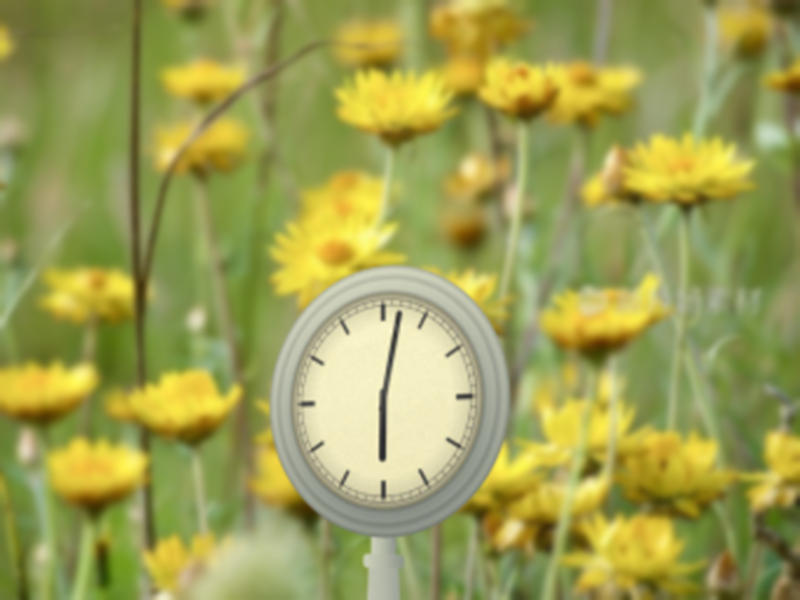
6.02
